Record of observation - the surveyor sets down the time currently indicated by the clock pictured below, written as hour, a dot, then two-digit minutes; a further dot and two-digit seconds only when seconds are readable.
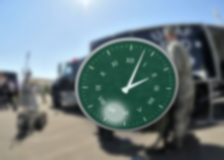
2.03
